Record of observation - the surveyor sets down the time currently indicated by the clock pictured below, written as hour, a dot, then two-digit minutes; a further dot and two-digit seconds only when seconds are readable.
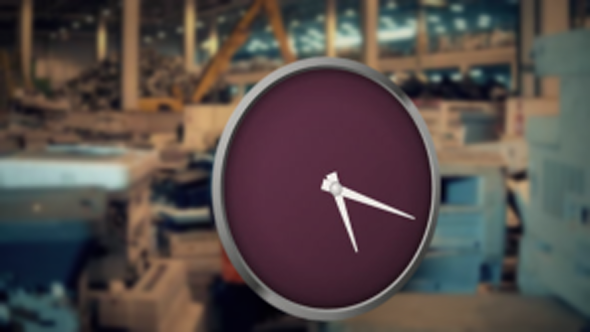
5.18
